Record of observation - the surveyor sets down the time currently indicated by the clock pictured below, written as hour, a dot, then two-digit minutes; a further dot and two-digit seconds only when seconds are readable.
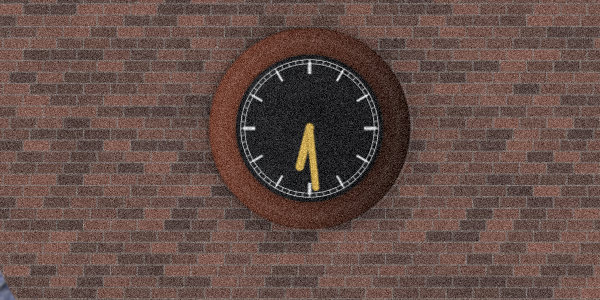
6.29
